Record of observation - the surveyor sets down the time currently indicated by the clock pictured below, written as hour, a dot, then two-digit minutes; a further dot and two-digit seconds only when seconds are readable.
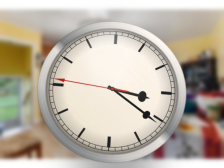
3.20.46
